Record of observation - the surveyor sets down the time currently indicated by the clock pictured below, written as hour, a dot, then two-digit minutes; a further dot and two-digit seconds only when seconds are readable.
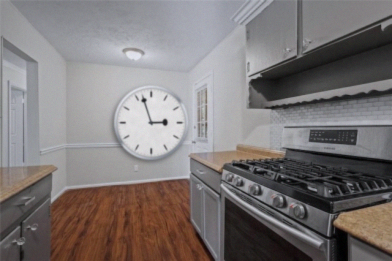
2.57
